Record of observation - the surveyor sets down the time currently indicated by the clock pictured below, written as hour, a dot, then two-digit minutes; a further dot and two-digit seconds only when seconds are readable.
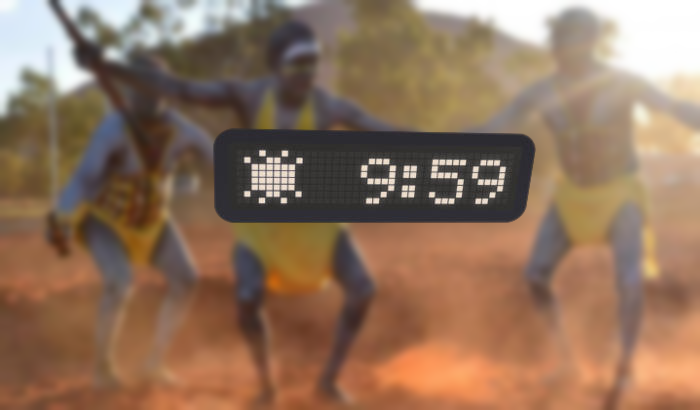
9.59
